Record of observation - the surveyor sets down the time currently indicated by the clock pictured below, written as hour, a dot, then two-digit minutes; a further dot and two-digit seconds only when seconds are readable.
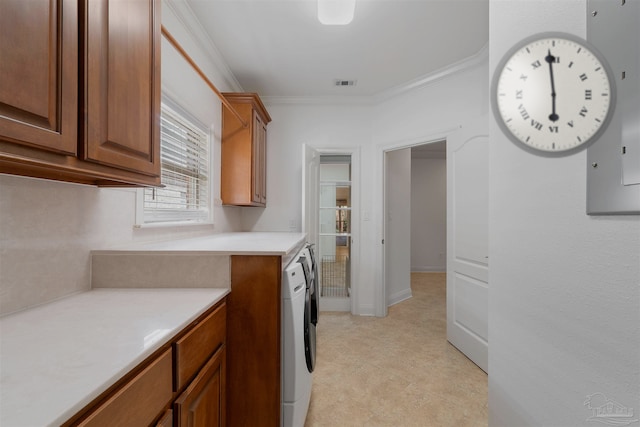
5.59
